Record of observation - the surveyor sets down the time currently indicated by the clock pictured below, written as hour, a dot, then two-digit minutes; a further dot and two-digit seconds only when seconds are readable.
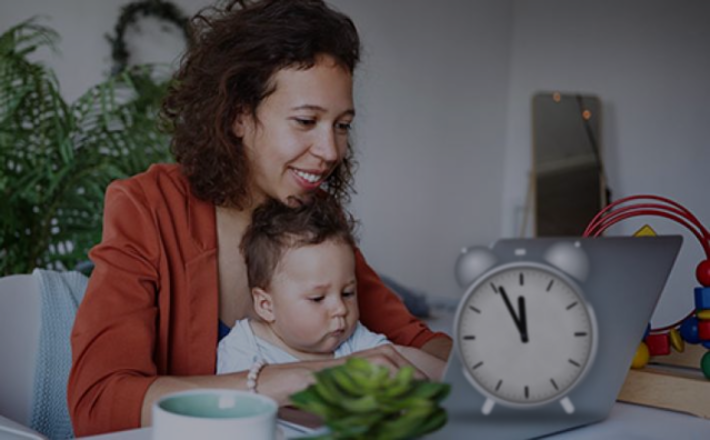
11.56
